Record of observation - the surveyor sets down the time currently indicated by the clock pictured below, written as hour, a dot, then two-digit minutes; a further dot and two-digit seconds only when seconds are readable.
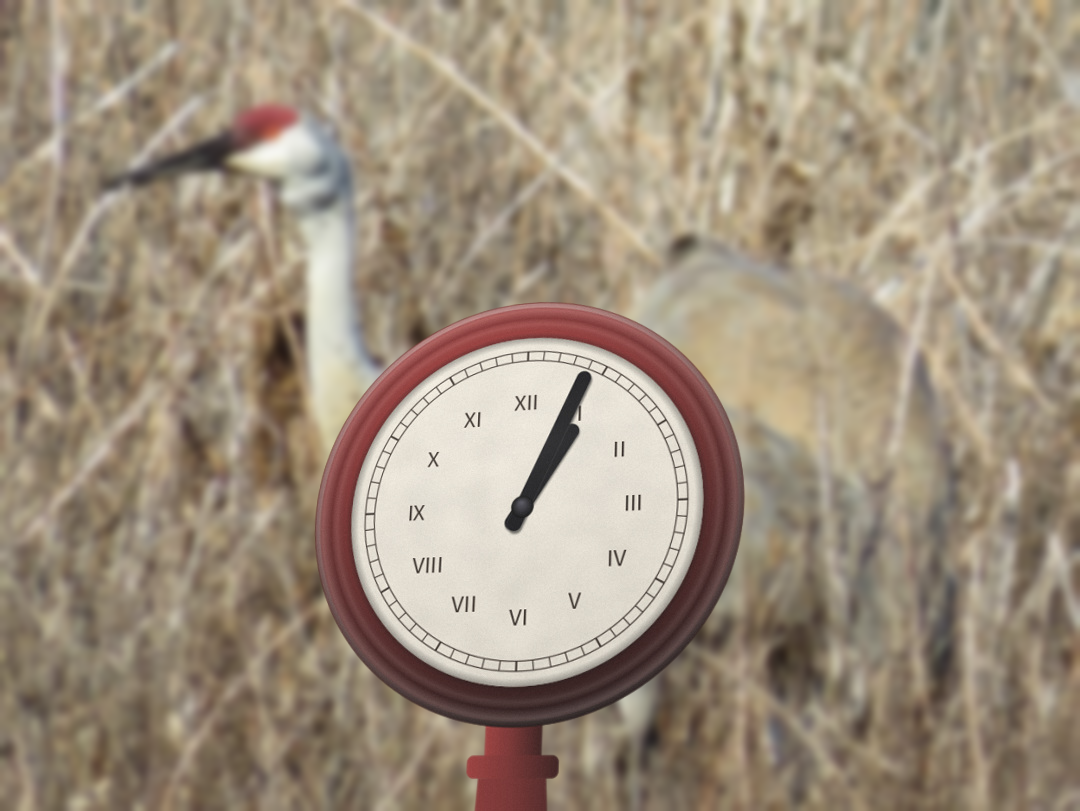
1.04
